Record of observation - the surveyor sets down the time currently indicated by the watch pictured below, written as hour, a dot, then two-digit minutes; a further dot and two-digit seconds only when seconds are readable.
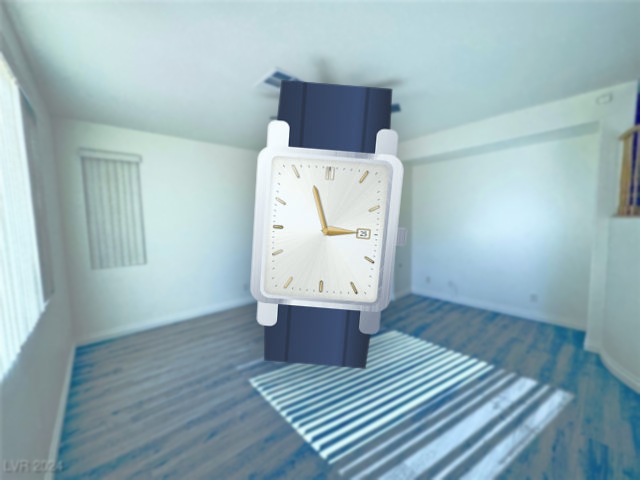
2.57
